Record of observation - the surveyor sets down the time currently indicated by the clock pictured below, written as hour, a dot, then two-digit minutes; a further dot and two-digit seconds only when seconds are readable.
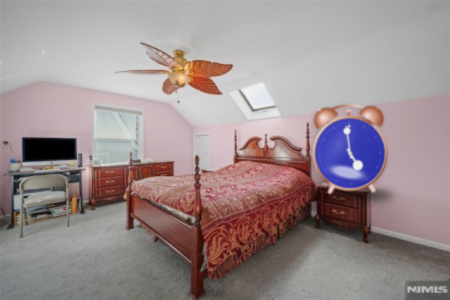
4.59
